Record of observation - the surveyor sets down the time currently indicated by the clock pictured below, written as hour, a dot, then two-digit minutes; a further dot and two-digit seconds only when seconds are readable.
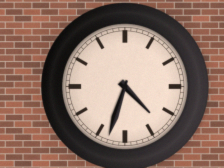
4.33
